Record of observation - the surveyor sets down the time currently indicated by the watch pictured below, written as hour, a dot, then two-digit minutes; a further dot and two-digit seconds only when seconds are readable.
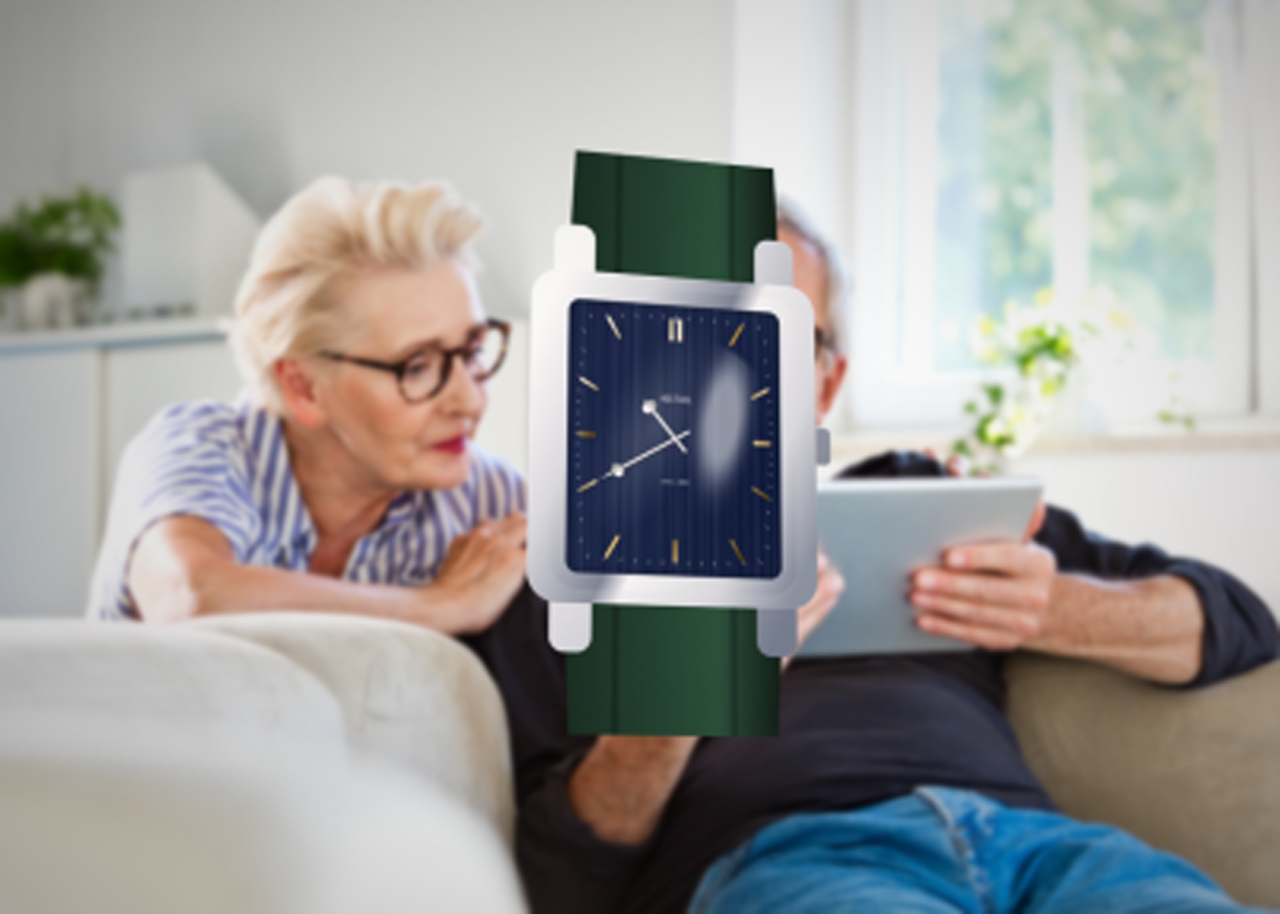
10.40
